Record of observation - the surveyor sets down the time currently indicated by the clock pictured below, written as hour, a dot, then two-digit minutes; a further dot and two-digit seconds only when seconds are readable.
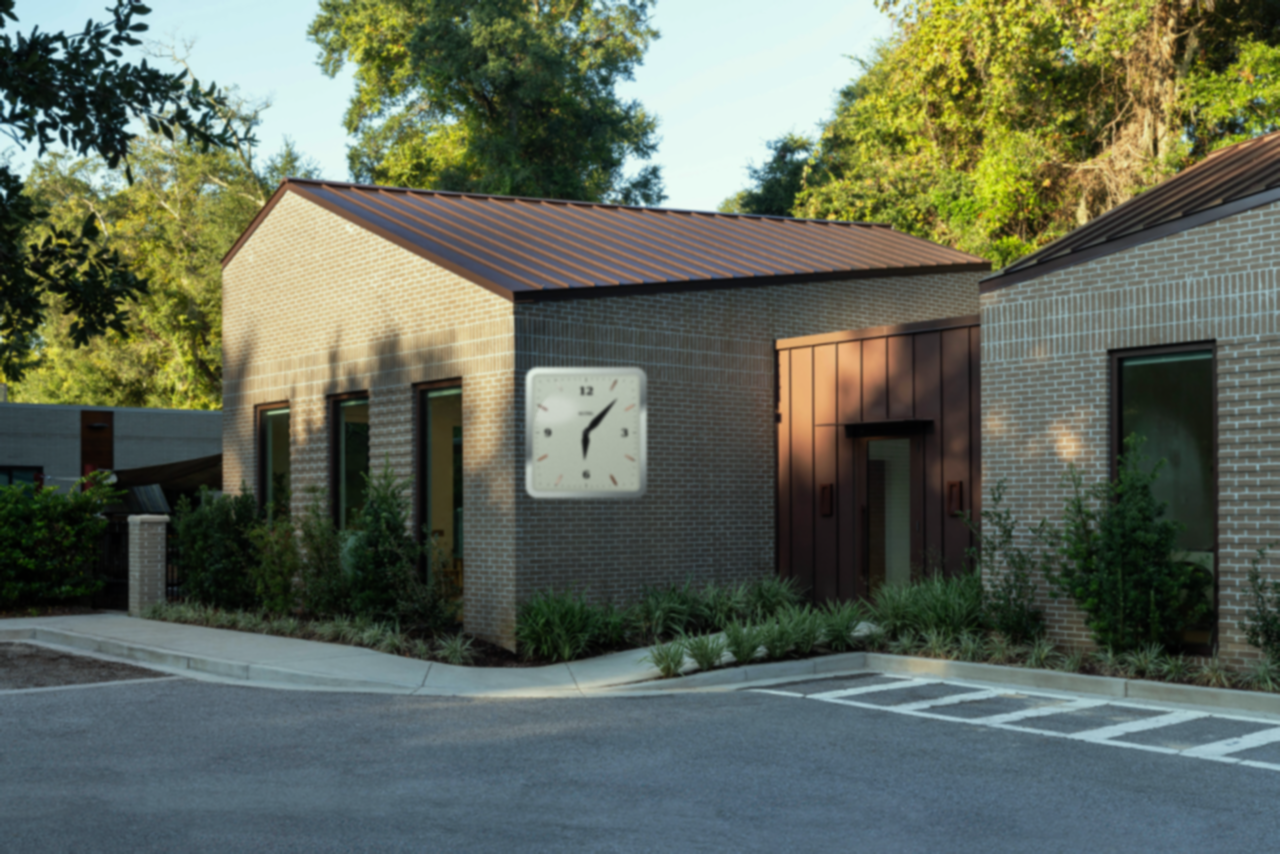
6.07
